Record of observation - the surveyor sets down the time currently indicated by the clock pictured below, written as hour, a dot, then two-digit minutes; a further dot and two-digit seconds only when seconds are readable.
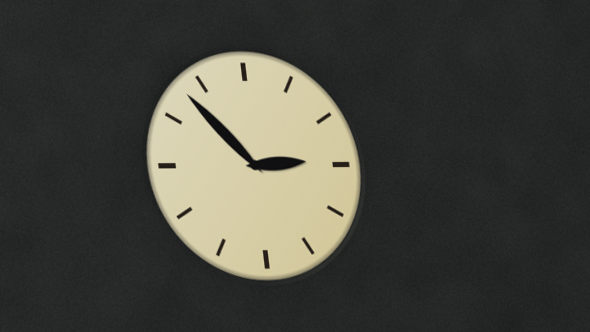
2.53
